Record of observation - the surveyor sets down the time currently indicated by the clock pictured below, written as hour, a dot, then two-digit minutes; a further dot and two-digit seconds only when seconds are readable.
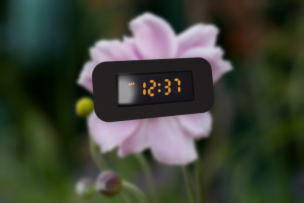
12.37
